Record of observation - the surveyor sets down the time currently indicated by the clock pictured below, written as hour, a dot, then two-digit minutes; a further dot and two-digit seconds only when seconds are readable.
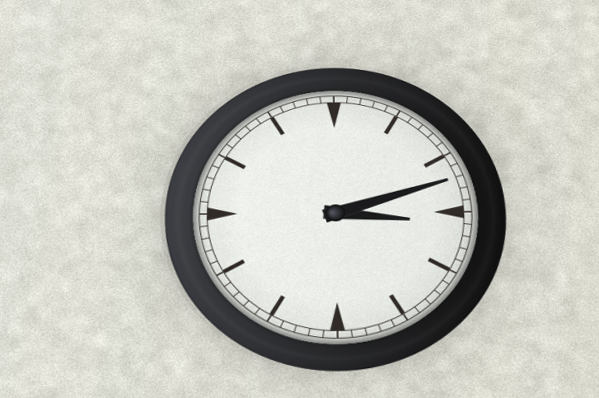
3.12
